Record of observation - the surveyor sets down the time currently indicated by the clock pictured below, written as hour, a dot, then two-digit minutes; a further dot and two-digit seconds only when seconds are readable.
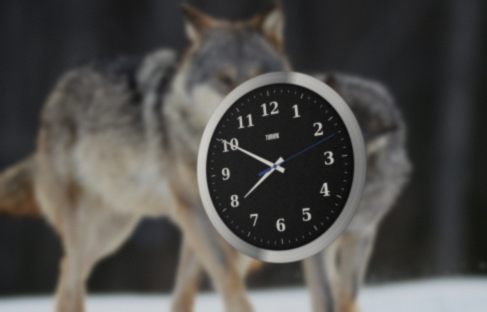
7.50.12
